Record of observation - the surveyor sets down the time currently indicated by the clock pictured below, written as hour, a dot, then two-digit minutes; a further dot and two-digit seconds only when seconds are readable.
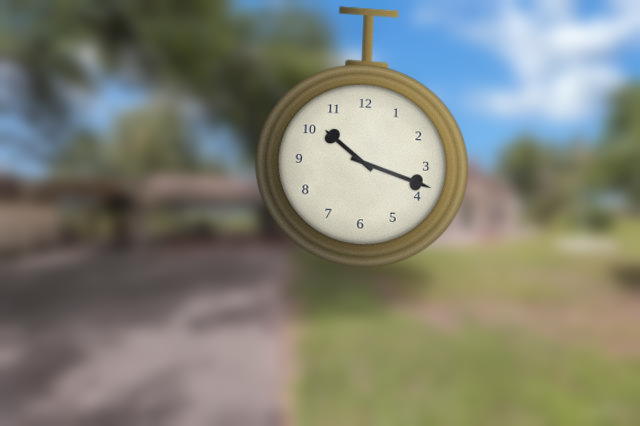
10.18
